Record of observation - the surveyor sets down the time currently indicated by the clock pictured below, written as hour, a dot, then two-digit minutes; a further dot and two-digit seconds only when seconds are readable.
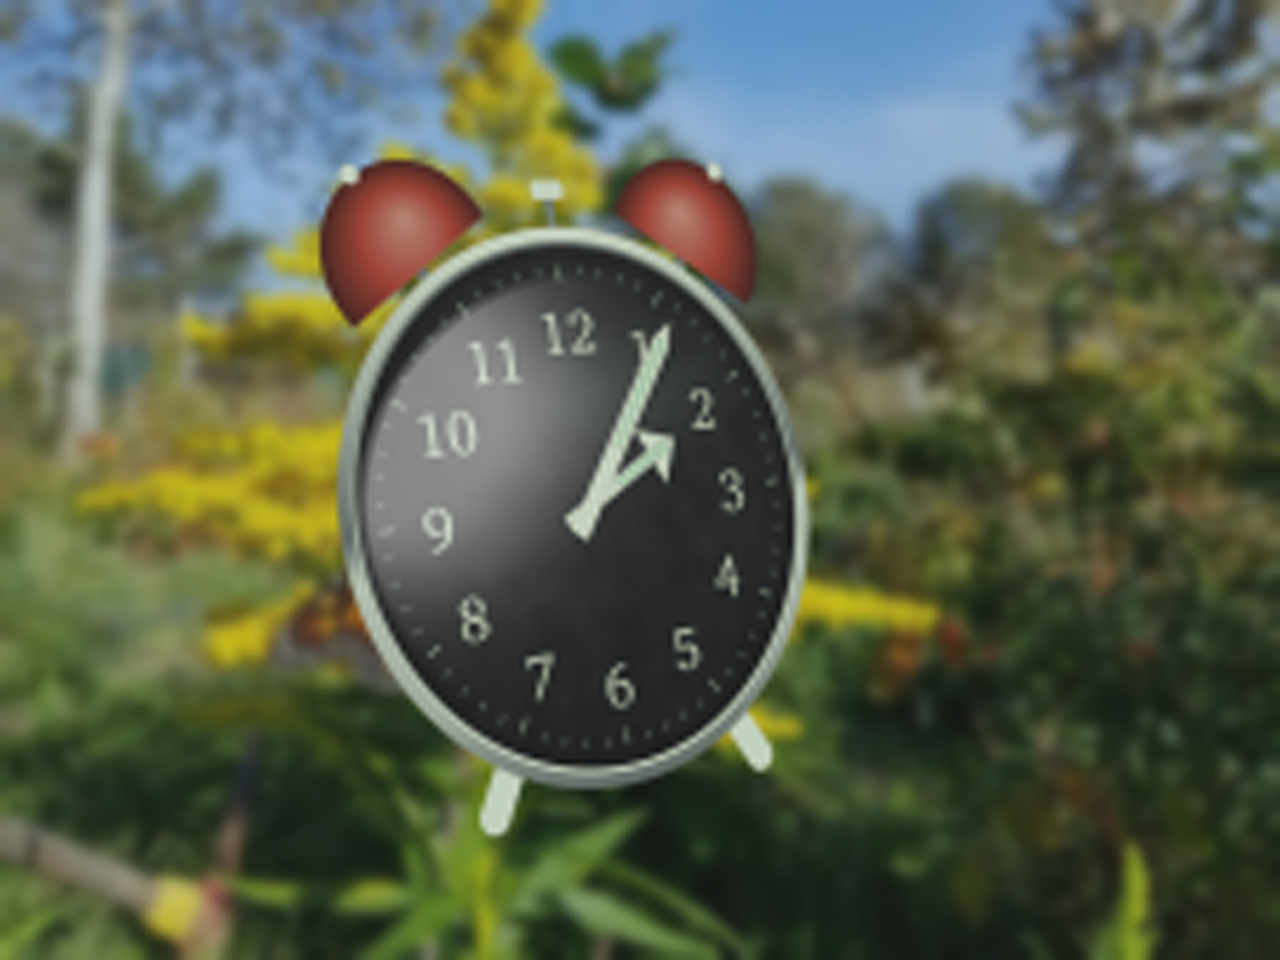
2.06
